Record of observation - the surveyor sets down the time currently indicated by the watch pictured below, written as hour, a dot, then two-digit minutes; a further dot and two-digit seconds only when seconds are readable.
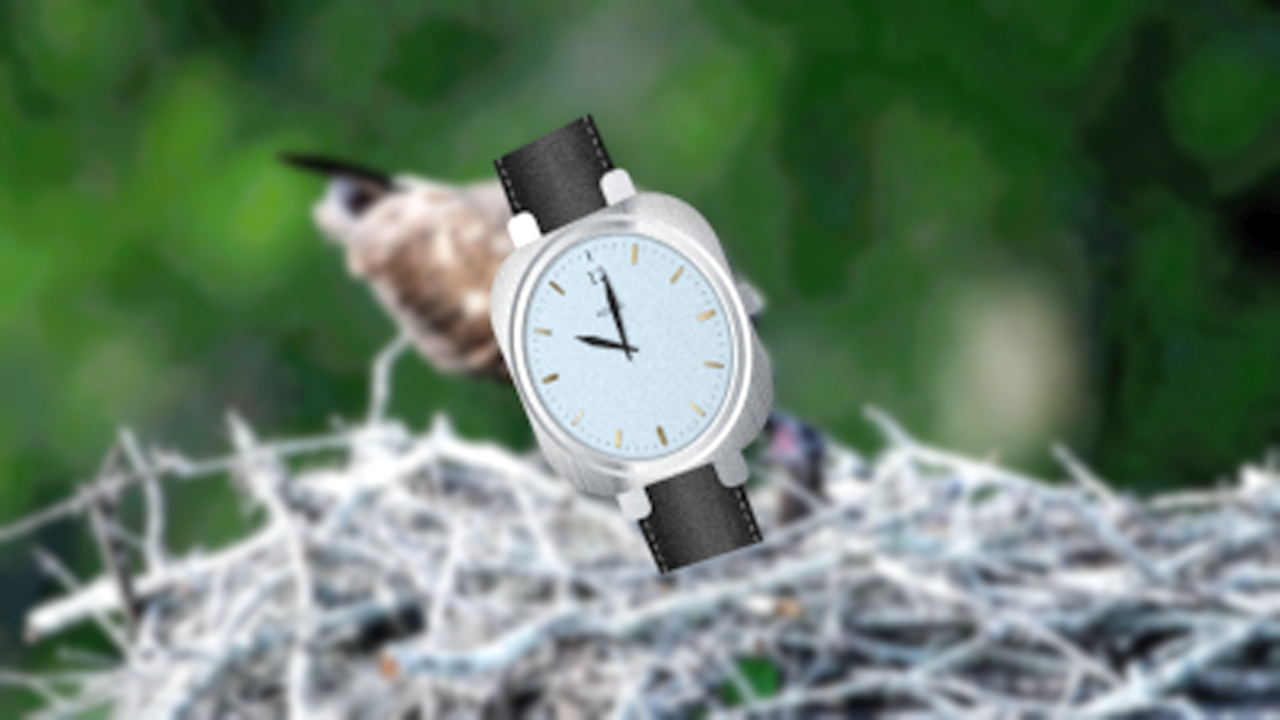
10.01
